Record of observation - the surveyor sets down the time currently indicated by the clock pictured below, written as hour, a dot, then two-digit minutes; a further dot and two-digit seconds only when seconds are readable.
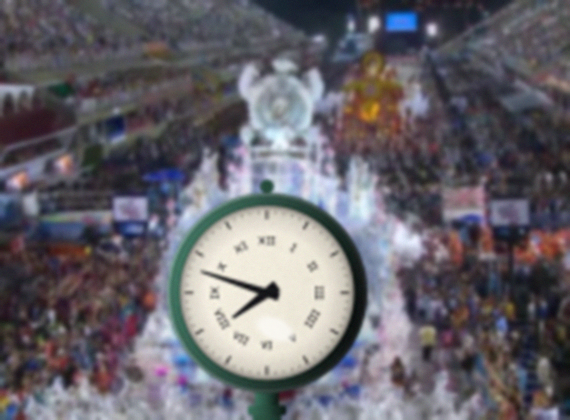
7.48
